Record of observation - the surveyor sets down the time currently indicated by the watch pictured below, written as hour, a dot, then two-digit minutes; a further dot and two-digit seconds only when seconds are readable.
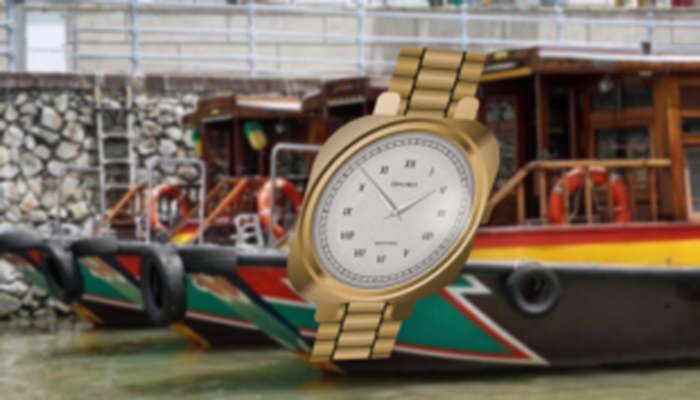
1.52
